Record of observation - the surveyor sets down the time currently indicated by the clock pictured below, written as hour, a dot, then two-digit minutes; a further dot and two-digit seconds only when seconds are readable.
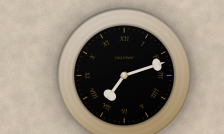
7.12
